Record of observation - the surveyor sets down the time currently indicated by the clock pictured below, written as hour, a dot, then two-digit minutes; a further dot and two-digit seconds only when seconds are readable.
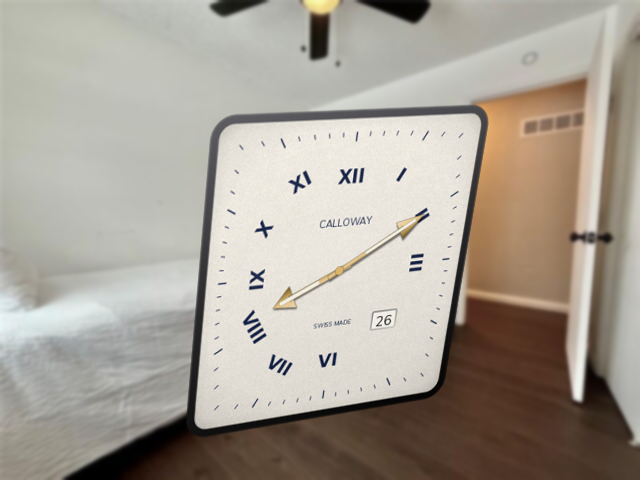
8.10
